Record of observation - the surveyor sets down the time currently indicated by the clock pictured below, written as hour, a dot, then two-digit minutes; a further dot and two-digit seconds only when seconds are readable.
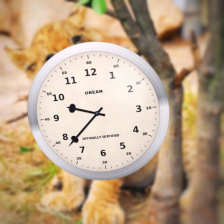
9.38
